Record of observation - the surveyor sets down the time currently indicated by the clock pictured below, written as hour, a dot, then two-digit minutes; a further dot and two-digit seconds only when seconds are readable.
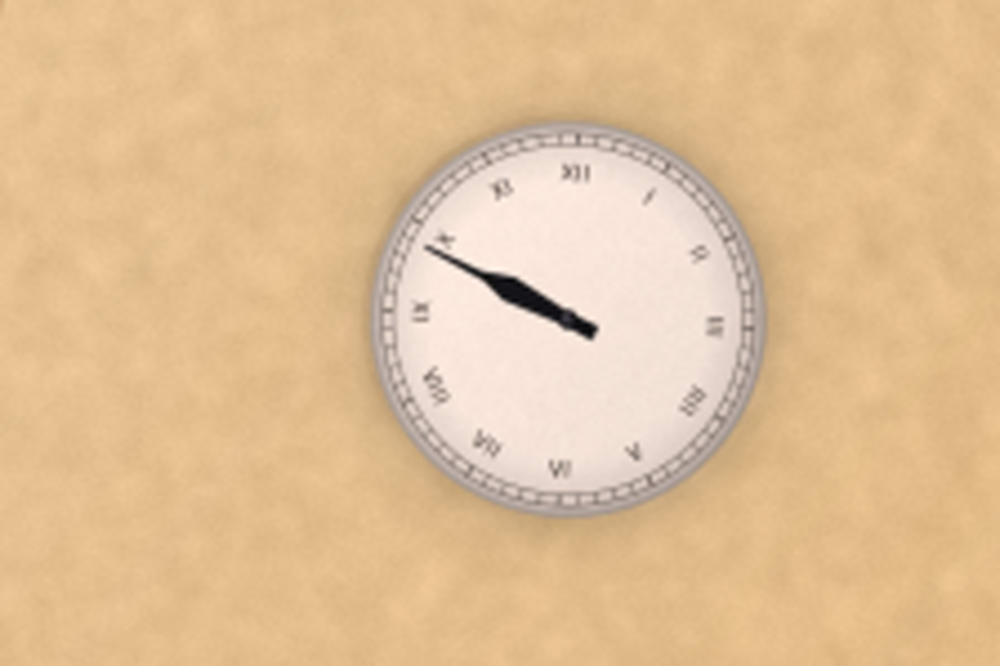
9.49
